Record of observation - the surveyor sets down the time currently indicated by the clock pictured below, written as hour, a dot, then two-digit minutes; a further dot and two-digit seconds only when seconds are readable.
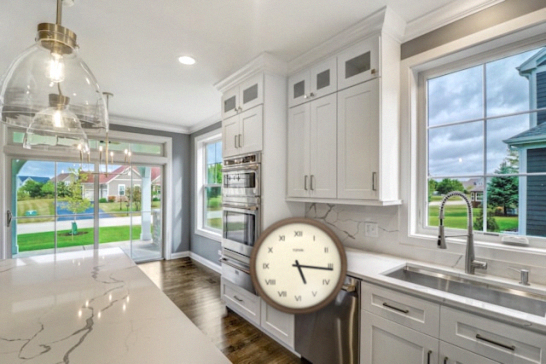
5.16
